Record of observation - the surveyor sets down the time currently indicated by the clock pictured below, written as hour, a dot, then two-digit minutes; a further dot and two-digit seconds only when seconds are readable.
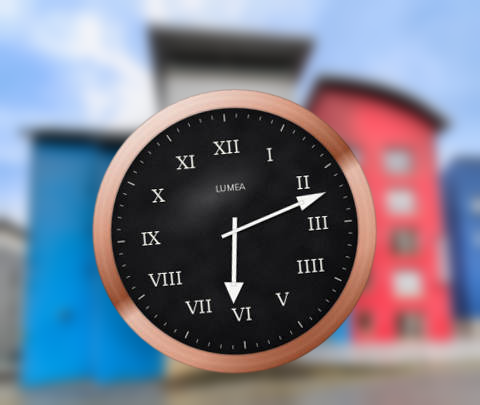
6.12
